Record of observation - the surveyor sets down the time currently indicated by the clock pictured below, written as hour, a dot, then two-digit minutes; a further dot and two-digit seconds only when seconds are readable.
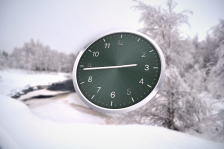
2.44
